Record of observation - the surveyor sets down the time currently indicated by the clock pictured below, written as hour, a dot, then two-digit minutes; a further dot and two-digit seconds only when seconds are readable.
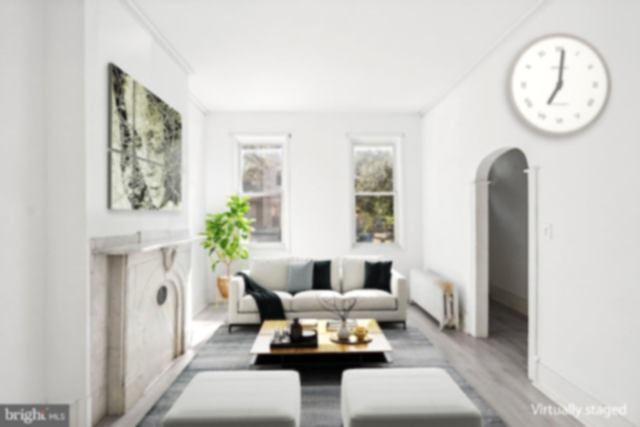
7.01
